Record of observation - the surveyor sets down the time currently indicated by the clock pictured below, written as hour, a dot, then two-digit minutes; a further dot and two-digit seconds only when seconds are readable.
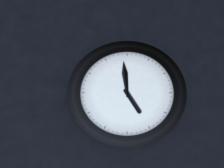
4.59
